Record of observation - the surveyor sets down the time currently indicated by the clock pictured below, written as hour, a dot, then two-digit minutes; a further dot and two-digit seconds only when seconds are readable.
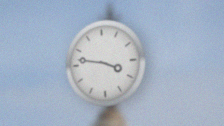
3.47
